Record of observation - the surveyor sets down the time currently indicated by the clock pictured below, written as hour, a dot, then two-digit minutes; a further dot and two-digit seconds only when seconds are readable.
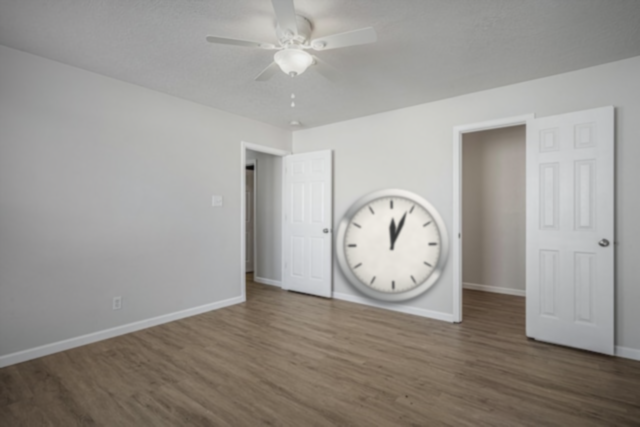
12.04
